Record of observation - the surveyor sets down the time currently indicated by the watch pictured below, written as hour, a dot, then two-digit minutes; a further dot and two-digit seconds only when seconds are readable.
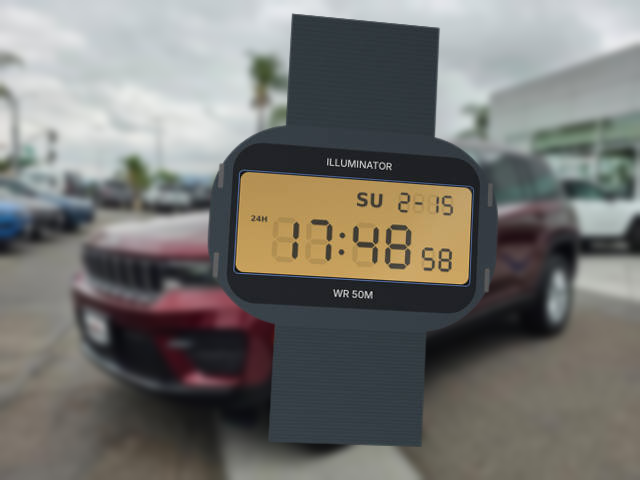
17.48.58
